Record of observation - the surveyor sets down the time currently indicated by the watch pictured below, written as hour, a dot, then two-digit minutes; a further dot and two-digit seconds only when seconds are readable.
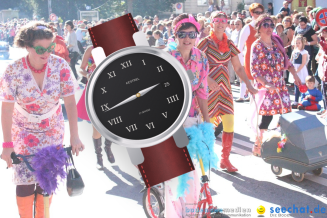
2.44
